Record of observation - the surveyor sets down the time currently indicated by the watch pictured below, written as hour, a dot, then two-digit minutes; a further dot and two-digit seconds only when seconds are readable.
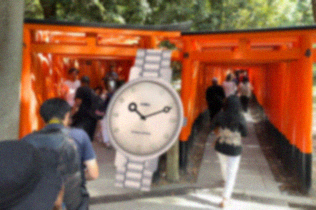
10.11
